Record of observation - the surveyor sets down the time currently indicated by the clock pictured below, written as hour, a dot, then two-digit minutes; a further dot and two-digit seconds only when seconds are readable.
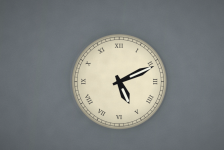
5.11
